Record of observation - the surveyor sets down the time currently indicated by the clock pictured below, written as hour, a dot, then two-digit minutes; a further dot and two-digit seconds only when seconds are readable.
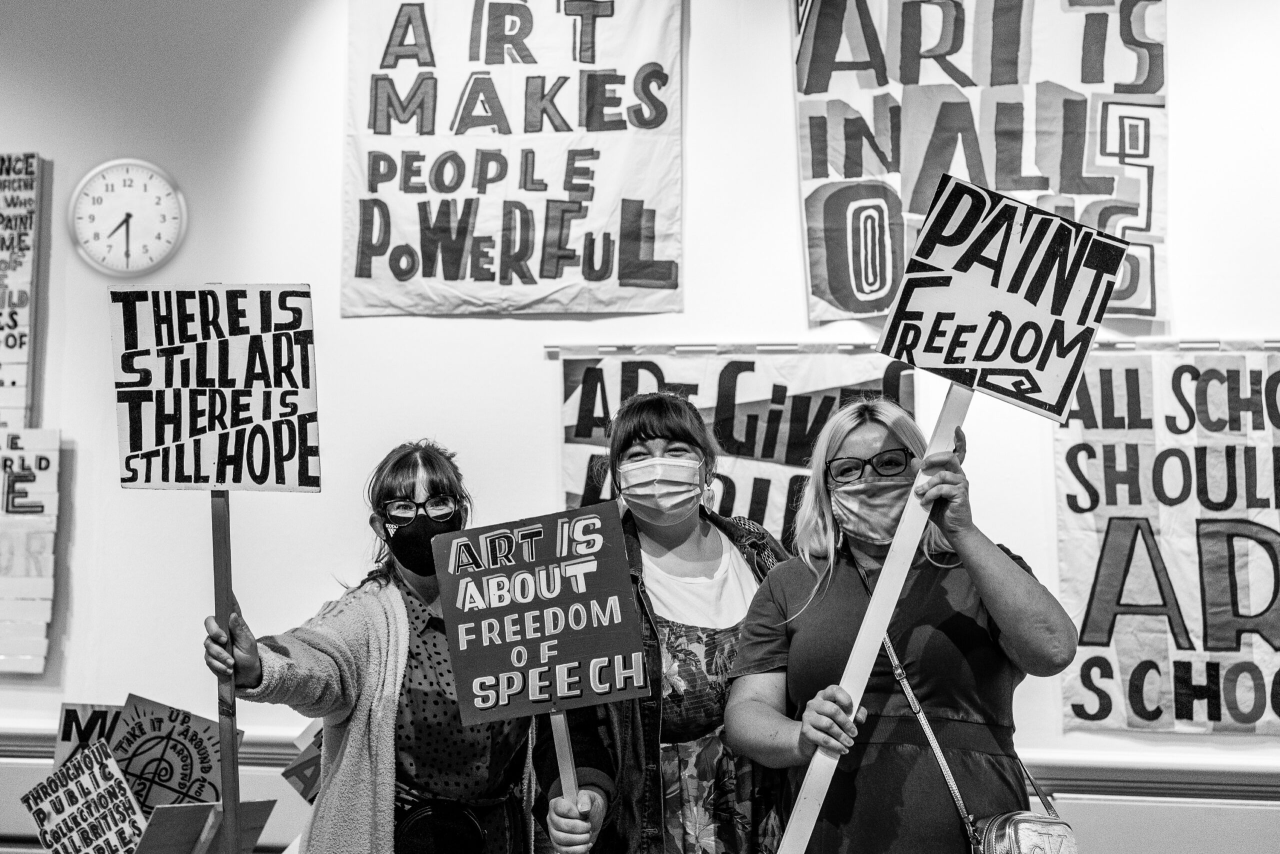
7.30
